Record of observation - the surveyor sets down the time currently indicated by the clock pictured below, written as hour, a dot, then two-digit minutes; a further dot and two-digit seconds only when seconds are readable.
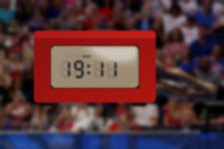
19.11
